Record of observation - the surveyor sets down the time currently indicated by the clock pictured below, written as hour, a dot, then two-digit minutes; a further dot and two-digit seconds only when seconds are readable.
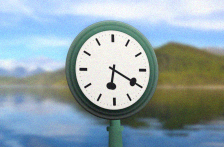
6.20
